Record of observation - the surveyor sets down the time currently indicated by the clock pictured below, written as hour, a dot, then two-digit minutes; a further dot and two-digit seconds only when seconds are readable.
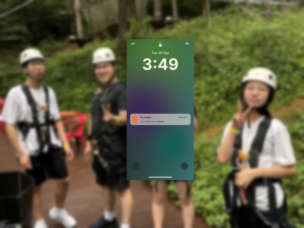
3.49
